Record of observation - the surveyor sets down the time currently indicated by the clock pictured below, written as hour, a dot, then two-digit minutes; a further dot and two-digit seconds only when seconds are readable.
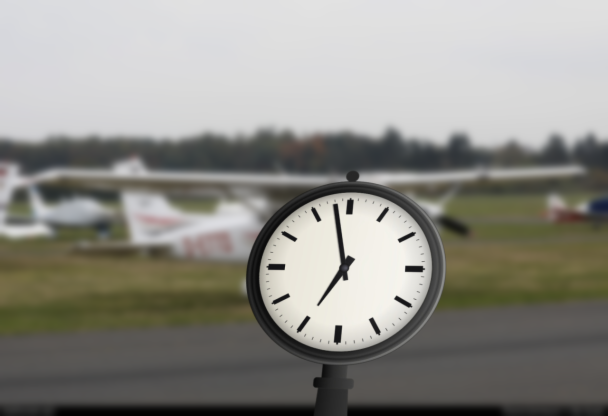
6.58
